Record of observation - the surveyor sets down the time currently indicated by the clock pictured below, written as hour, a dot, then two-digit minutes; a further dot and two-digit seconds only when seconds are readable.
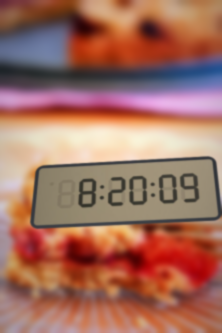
8.20.09
